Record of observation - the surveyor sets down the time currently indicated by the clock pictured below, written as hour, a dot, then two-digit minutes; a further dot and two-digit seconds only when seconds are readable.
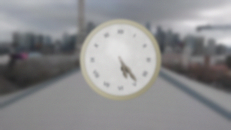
5.24
